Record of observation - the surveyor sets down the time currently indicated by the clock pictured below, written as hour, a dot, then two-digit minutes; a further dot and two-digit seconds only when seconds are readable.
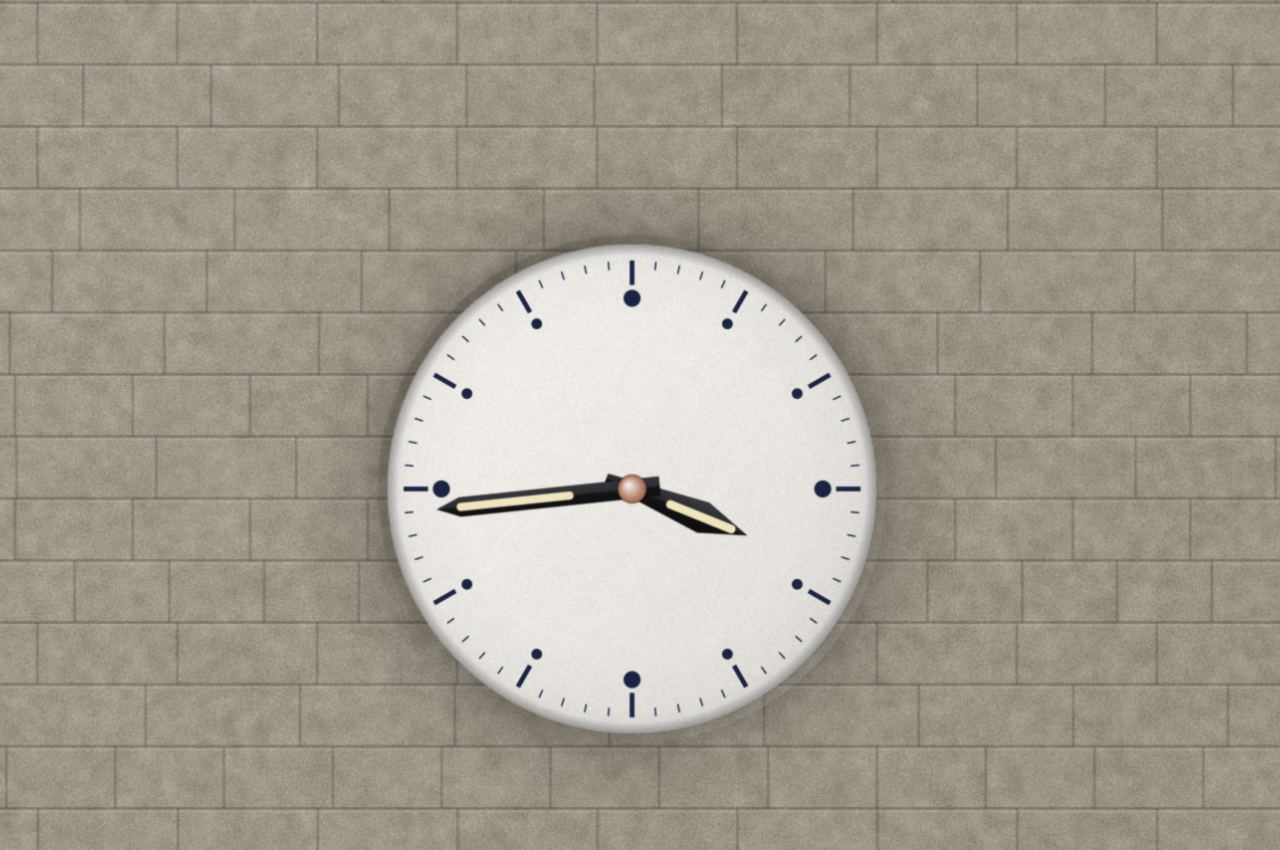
3.44
